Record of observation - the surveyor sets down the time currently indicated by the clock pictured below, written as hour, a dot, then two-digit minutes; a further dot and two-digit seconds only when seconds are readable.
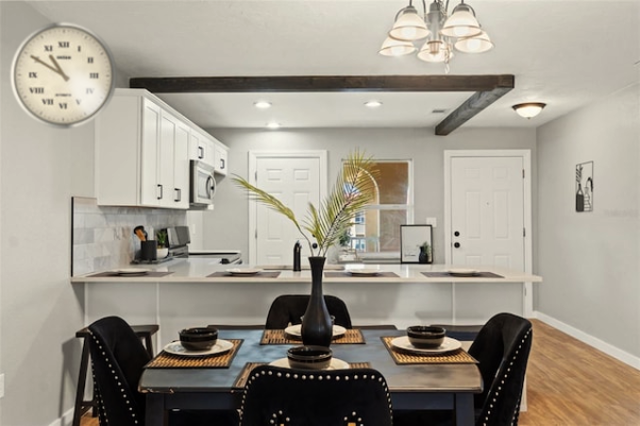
10.50
